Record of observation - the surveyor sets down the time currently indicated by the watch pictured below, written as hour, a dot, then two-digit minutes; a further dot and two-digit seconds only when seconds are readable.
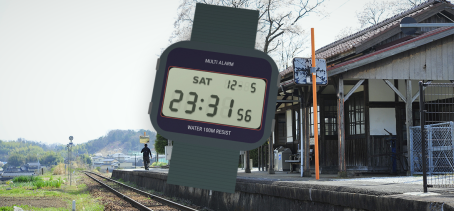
23.31.56
